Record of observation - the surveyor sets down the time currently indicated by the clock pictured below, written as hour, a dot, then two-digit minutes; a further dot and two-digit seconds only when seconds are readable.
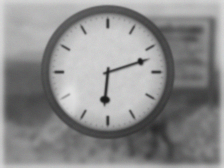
6.12
